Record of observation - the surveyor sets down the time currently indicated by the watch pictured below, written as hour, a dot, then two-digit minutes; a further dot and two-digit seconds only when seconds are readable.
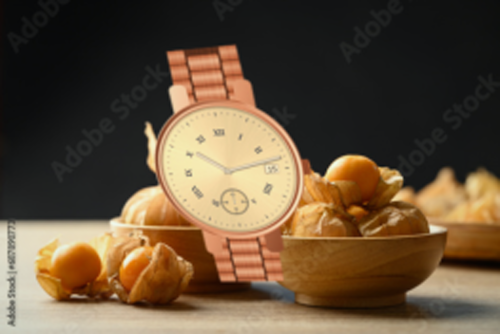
10.13
